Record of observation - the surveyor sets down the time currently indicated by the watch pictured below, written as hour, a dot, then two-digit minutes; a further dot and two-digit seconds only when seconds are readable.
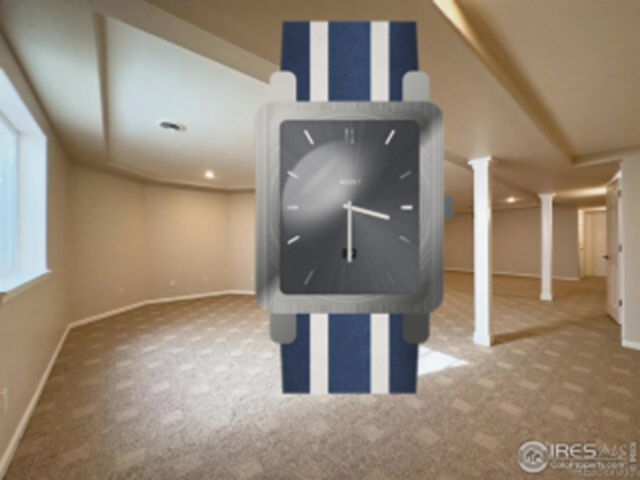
3.30
